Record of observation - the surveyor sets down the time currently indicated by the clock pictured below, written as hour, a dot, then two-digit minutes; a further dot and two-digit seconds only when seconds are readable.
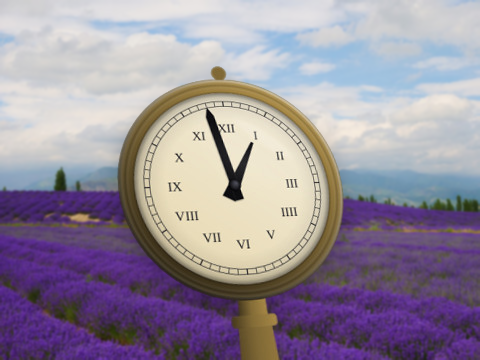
12.58
